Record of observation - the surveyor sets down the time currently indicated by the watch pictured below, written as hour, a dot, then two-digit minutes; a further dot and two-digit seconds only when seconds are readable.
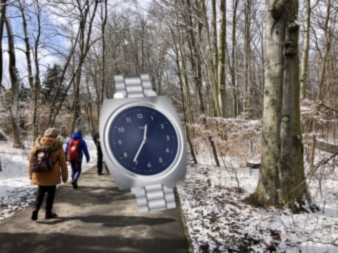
12.36
